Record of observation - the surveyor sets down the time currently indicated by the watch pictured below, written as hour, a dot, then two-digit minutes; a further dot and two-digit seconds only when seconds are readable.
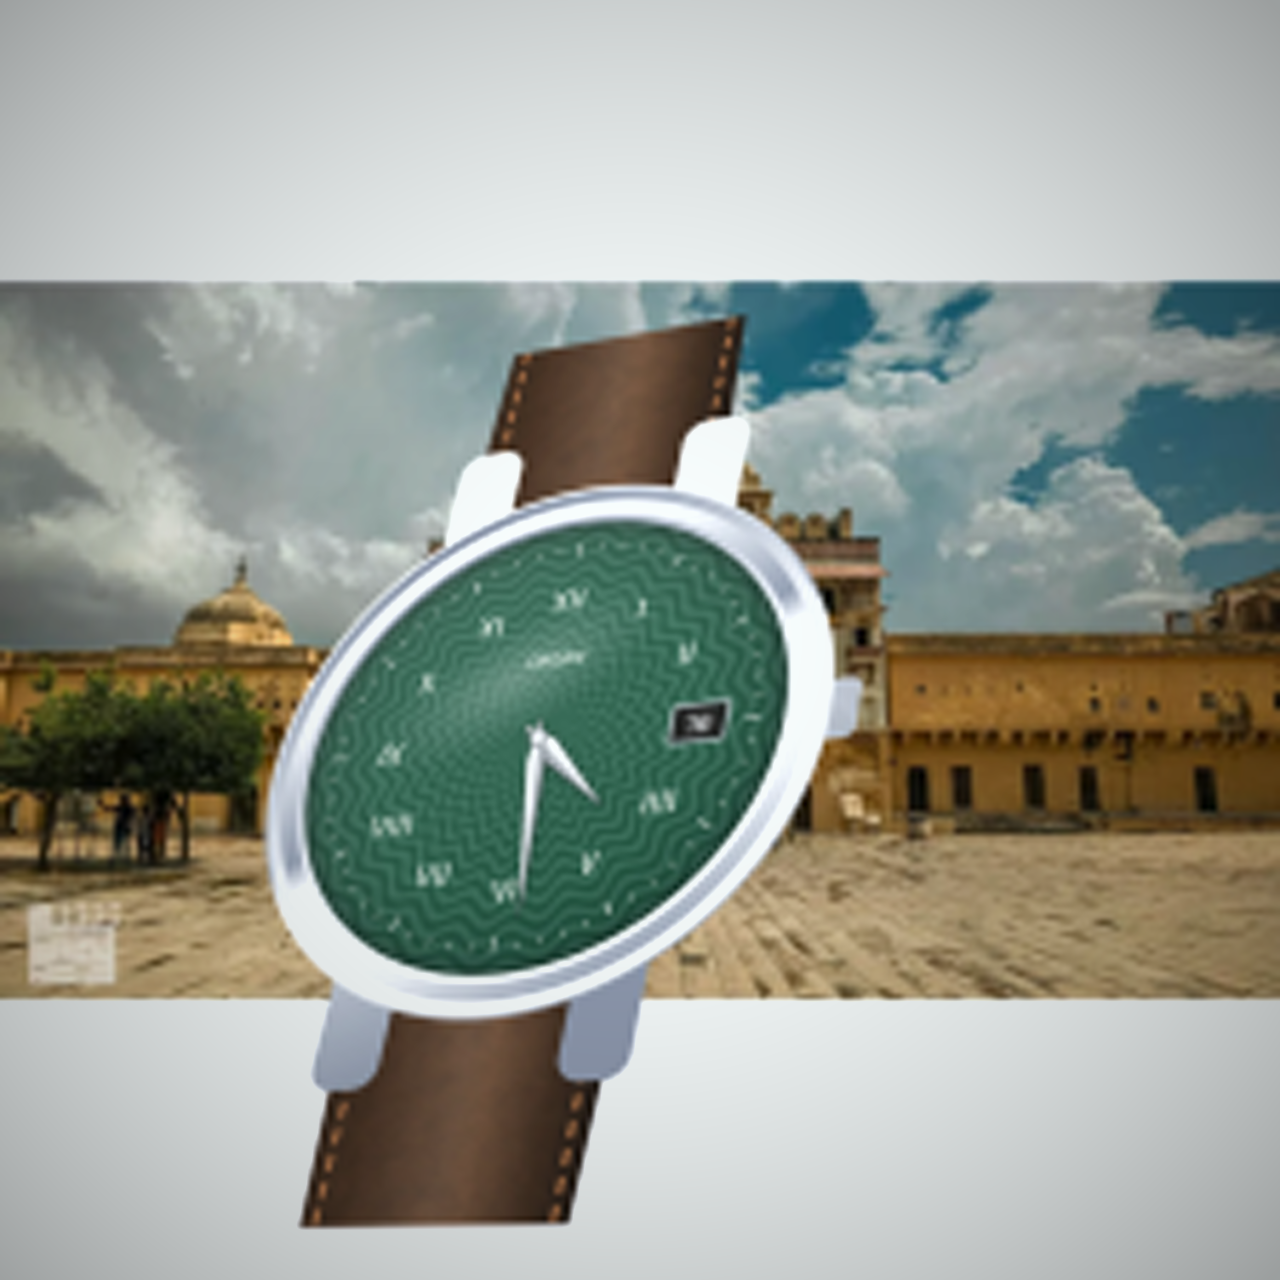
4.29
